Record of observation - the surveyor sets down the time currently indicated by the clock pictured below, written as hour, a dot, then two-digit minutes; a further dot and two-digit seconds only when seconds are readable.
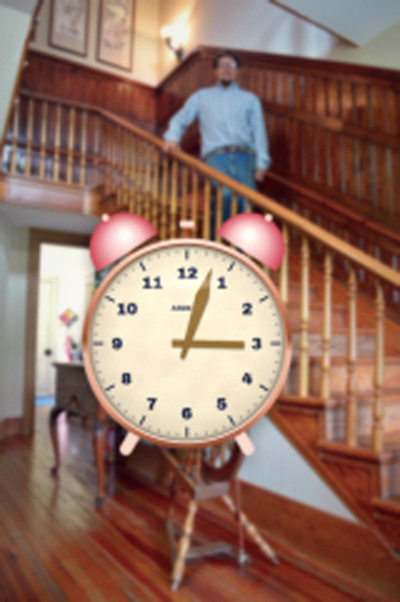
3.03
